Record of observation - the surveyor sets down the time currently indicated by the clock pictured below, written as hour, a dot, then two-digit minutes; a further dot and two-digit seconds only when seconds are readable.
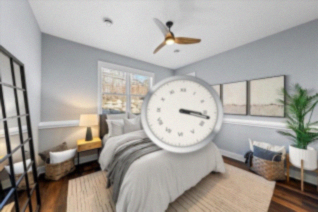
3.17
